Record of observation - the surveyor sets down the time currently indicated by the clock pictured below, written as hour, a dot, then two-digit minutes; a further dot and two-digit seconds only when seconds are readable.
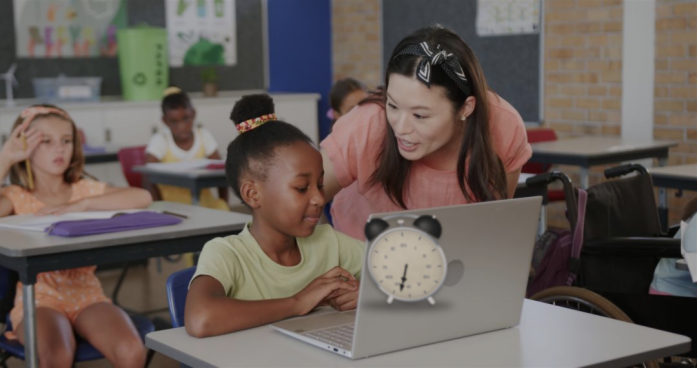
6.33
